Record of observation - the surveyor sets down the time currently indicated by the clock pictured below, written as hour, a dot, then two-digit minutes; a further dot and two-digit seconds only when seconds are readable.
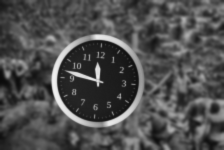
11.47
